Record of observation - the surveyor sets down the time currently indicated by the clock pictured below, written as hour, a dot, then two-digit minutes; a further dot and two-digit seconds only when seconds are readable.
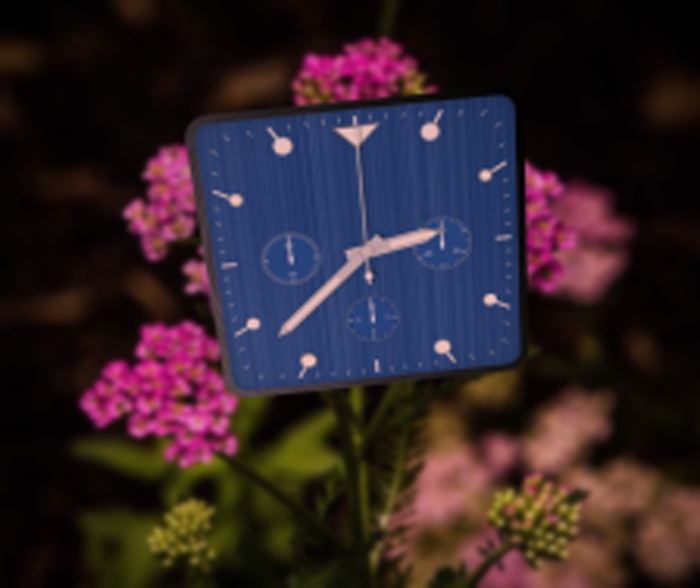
2.38
